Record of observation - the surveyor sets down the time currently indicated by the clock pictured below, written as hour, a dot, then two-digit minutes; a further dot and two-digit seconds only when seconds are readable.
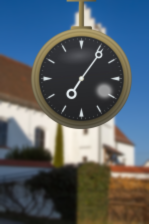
7.06
